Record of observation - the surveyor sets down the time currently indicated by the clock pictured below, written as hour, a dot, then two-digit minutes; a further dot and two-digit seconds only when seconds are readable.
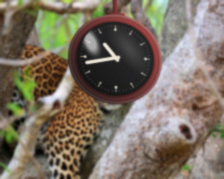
10.43
